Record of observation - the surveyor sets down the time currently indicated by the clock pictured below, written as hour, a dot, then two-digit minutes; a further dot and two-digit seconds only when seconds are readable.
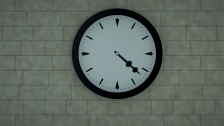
4.22
